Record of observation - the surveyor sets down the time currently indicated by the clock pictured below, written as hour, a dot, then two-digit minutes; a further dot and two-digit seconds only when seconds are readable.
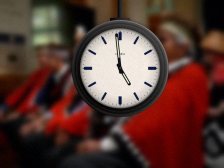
4.59
